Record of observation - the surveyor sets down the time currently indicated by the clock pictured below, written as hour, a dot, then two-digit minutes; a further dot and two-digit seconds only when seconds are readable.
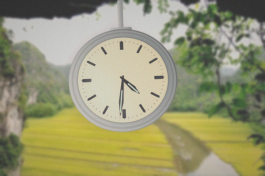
4.31
